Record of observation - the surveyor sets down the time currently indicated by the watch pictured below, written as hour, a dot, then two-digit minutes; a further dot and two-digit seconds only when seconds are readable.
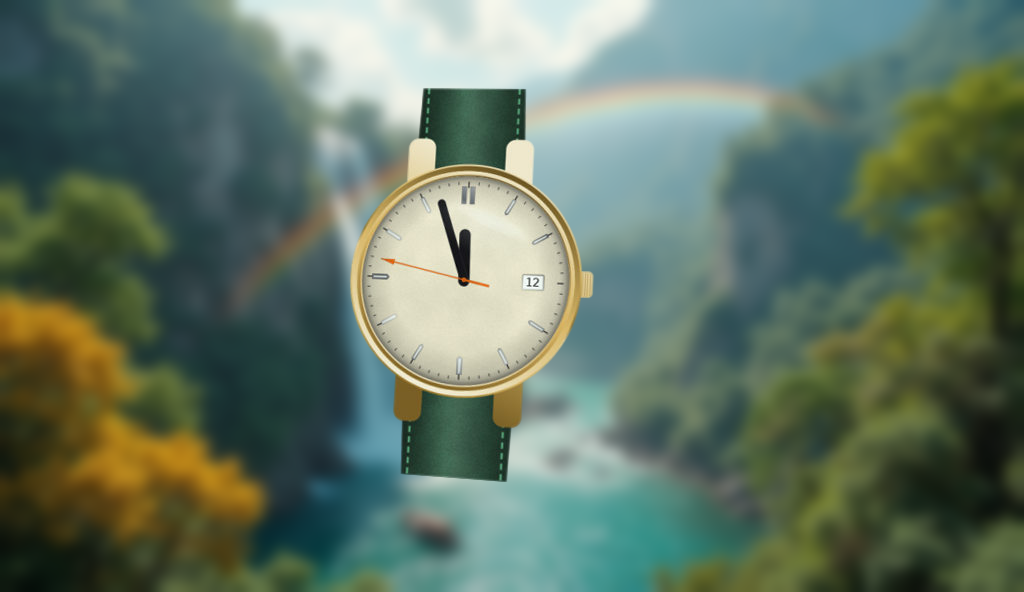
11.56.47
